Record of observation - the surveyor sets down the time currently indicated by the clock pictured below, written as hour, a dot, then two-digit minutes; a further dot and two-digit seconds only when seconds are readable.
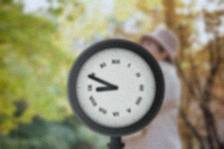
8.49
